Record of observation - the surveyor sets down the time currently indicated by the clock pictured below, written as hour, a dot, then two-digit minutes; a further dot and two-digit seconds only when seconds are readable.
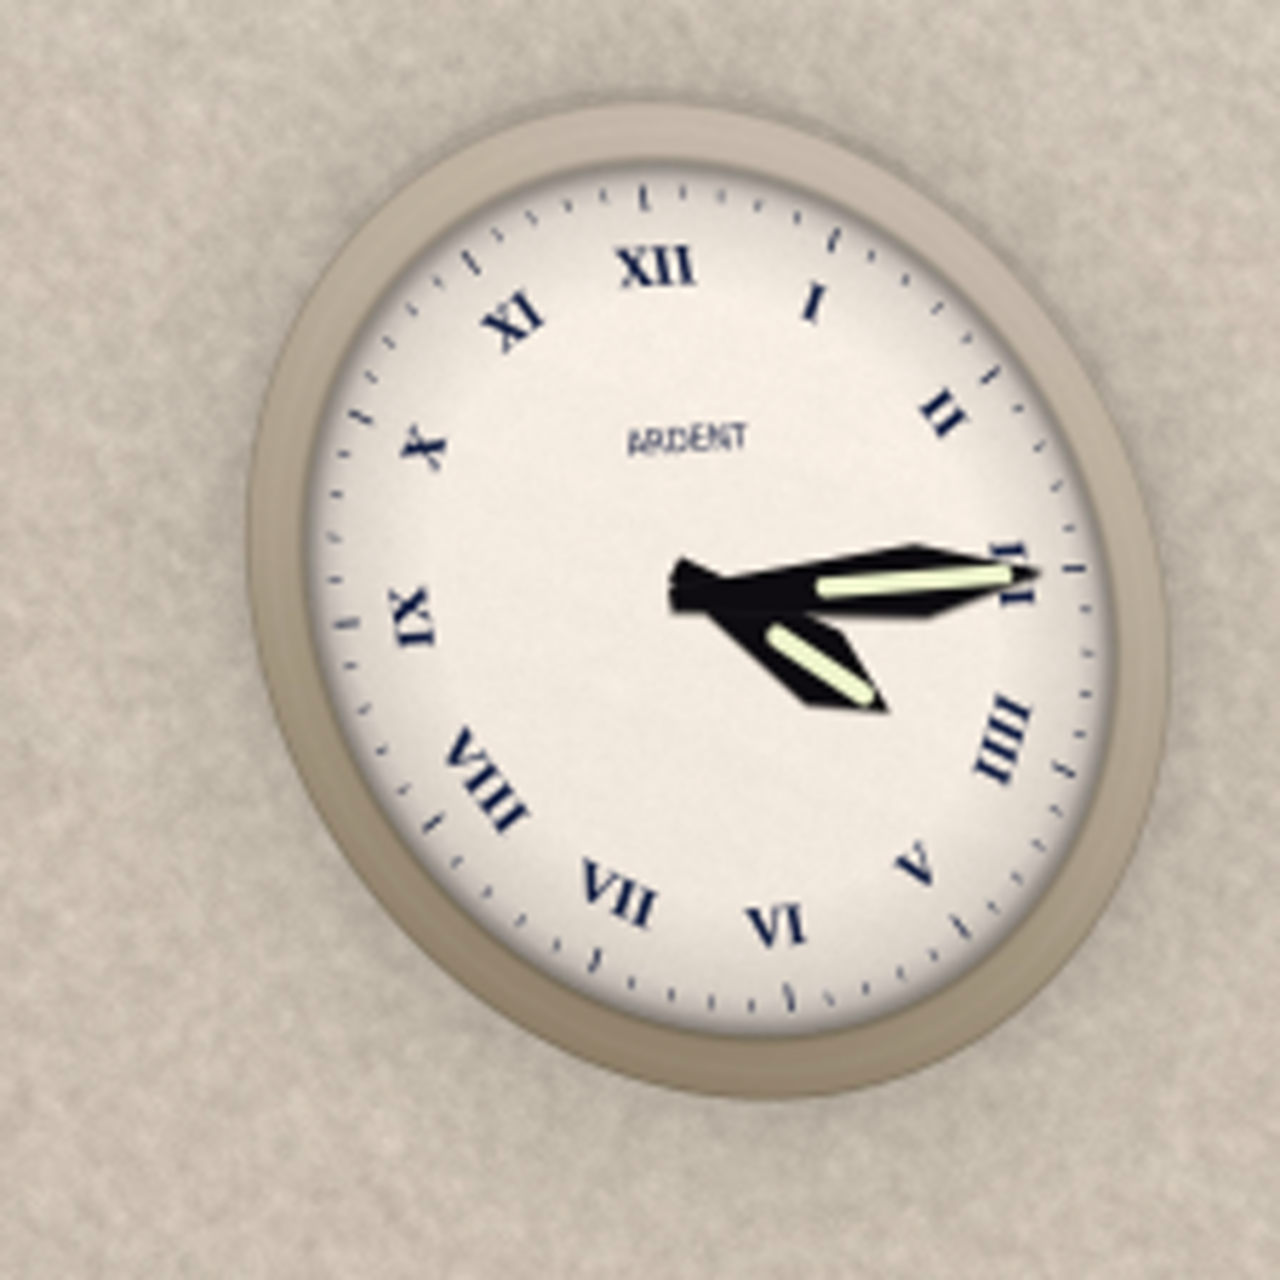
4.15
